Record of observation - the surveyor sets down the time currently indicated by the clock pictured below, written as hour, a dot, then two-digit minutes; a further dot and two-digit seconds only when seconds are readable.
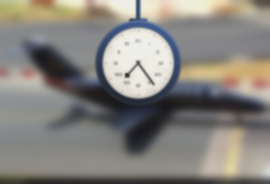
7.24
